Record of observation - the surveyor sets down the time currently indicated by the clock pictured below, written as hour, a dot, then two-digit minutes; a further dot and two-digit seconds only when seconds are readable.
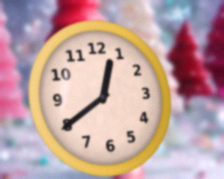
12.40
